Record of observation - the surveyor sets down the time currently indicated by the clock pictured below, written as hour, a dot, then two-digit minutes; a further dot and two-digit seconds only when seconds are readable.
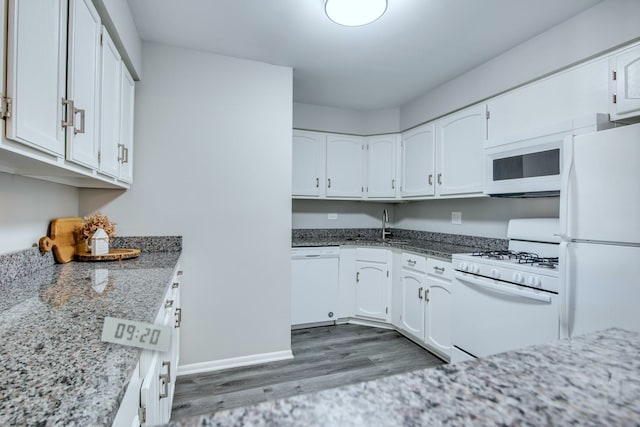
9.20
